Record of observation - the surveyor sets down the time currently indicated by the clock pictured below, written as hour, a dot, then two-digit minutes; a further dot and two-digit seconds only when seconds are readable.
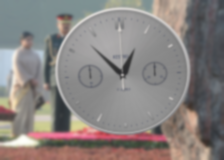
12.53
